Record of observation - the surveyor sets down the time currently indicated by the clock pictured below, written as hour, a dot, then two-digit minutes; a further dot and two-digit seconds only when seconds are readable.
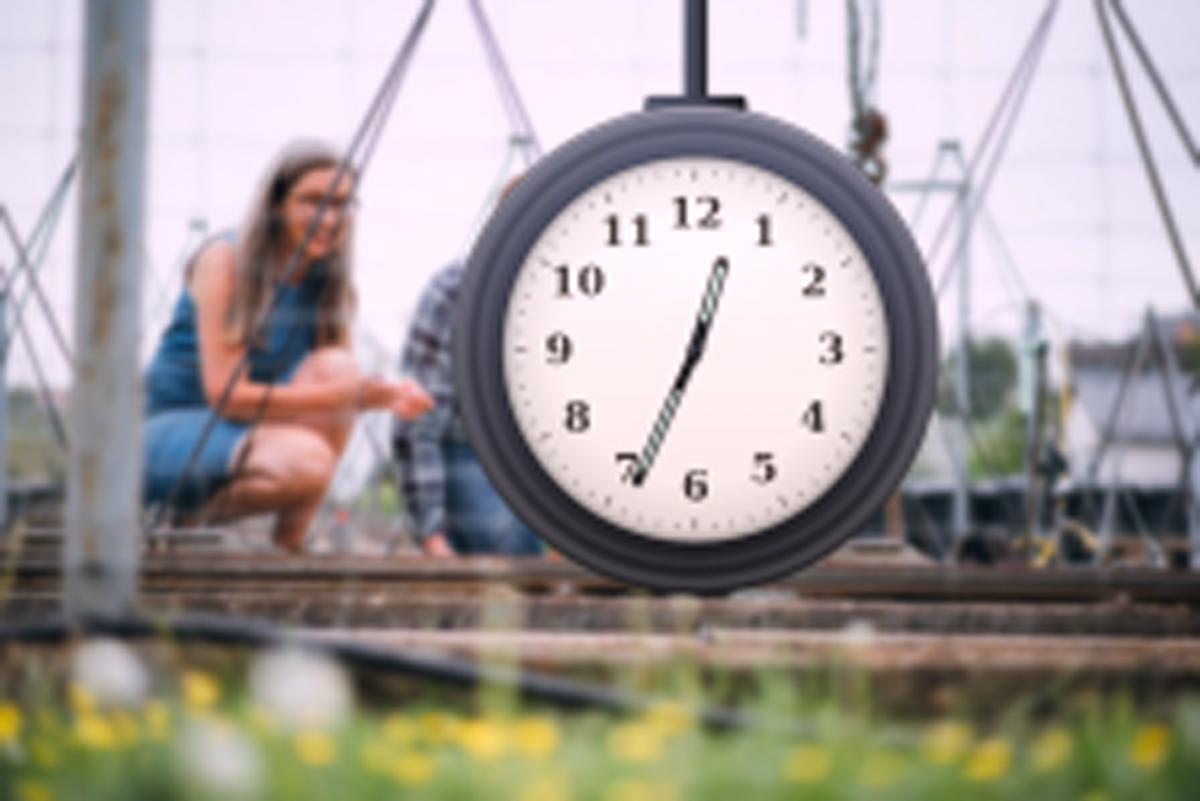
12.34
